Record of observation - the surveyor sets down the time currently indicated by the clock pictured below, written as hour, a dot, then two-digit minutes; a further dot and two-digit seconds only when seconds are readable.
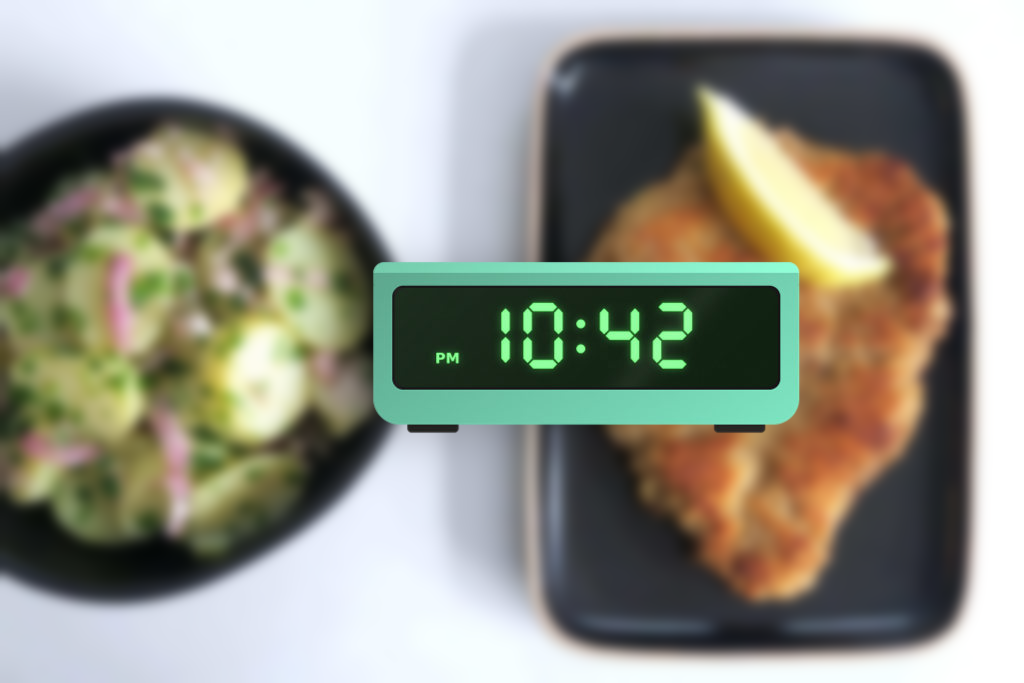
10.42
